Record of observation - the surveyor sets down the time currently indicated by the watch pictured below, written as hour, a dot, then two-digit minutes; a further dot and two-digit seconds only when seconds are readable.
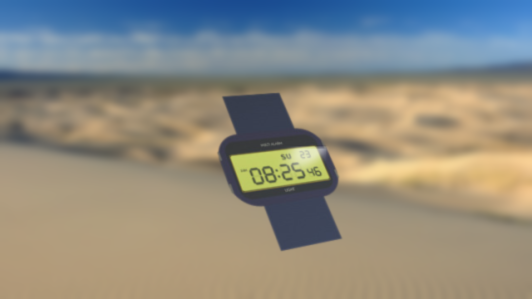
8.25.46
